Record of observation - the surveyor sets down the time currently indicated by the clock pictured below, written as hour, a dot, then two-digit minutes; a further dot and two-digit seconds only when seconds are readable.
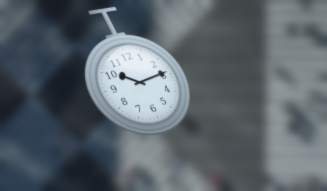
10.14
